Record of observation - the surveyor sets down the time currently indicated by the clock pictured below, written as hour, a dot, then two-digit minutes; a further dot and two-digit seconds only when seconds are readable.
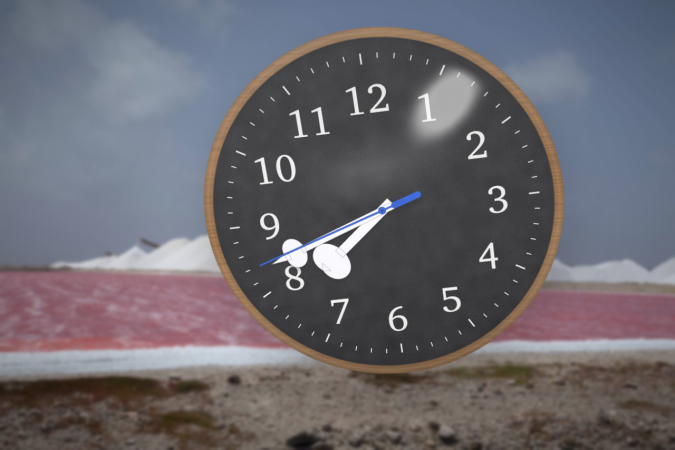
7.41.42
